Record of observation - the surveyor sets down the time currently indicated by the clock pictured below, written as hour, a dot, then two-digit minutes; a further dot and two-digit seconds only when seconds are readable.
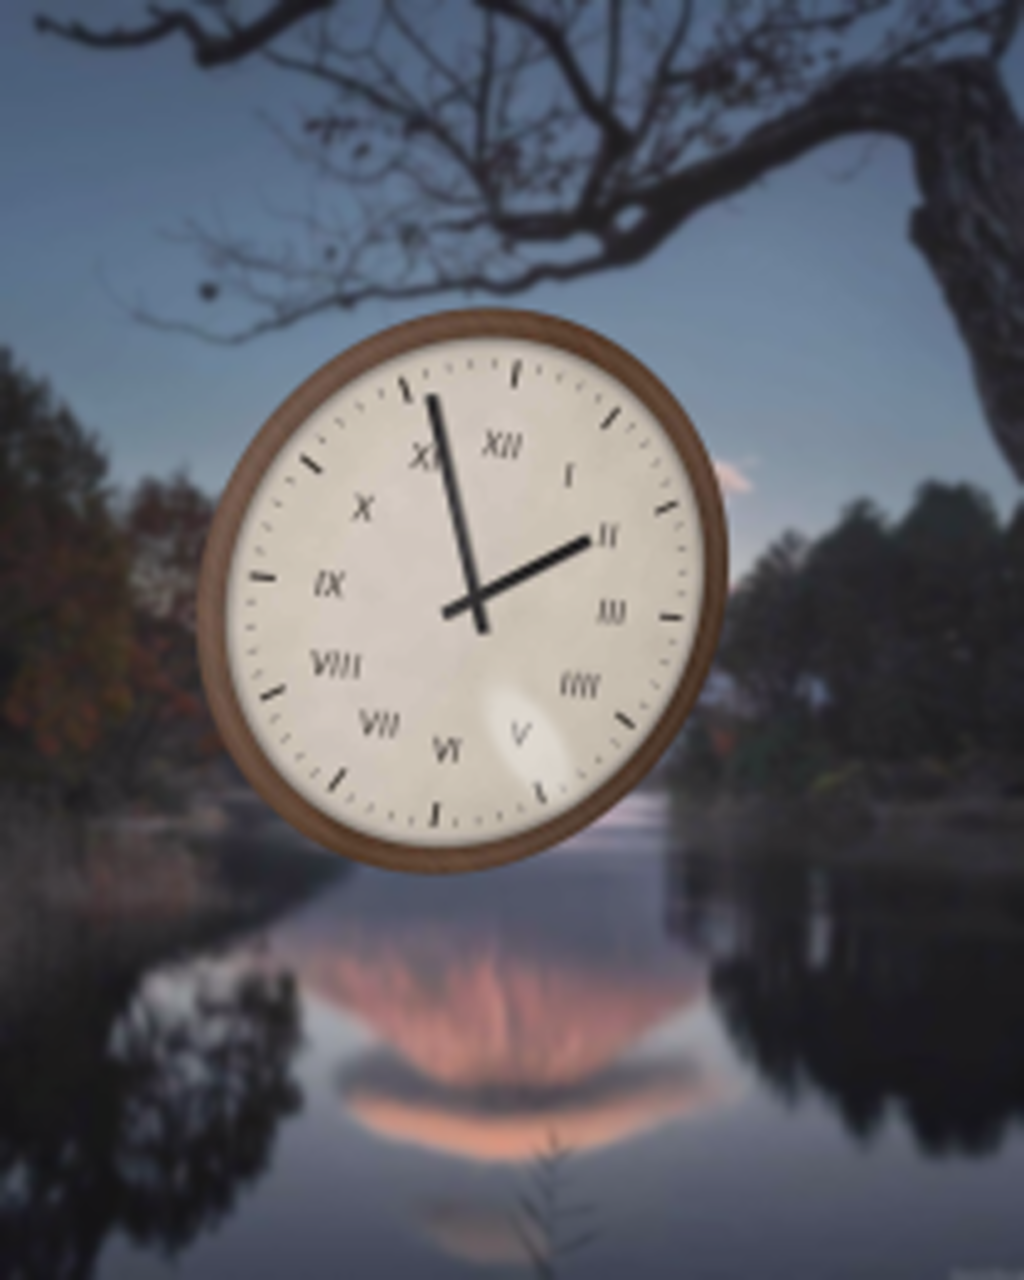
1.56
